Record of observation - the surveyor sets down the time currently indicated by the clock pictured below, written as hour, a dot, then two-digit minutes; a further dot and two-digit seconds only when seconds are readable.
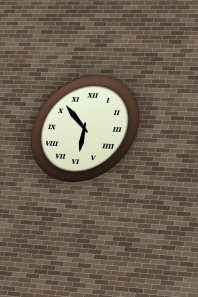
5.52
